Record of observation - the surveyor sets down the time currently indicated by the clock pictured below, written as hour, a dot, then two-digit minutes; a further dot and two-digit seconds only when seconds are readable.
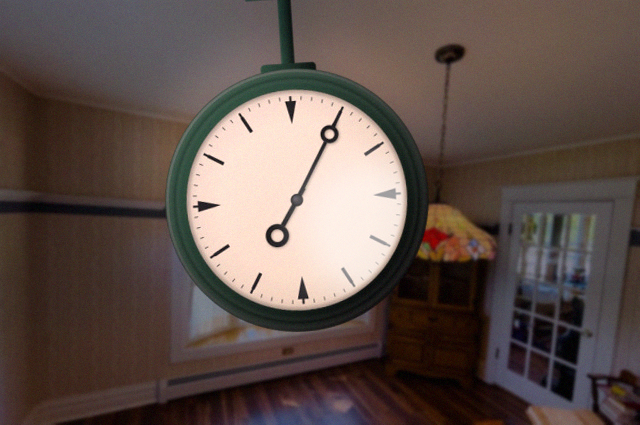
7.05
